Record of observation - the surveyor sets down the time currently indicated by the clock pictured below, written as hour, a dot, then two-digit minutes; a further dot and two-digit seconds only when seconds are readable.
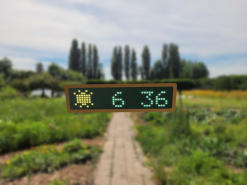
6.36
